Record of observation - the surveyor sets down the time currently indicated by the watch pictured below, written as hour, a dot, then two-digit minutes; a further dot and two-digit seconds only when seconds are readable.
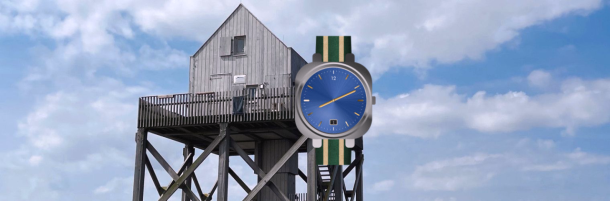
8.11
